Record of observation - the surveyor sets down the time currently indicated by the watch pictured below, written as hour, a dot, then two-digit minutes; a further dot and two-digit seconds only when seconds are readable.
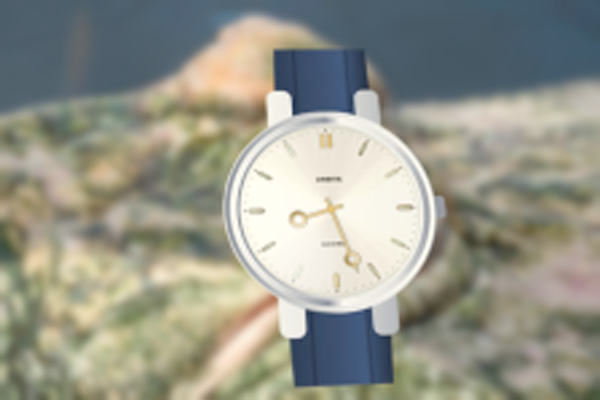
8.27
